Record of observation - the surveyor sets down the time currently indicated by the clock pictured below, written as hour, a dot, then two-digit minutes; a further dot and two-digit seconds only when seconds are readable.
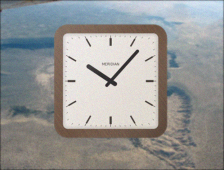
10.07
